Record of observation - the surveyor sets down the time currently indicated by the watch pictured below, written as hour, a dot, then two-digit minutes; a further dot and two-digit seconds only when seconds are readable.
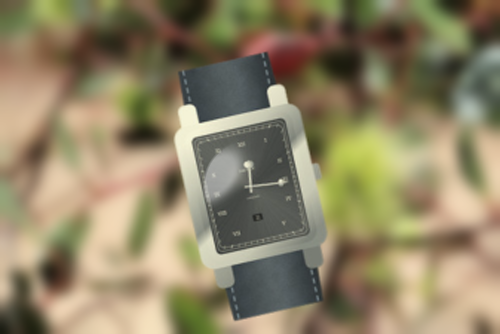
12.16
